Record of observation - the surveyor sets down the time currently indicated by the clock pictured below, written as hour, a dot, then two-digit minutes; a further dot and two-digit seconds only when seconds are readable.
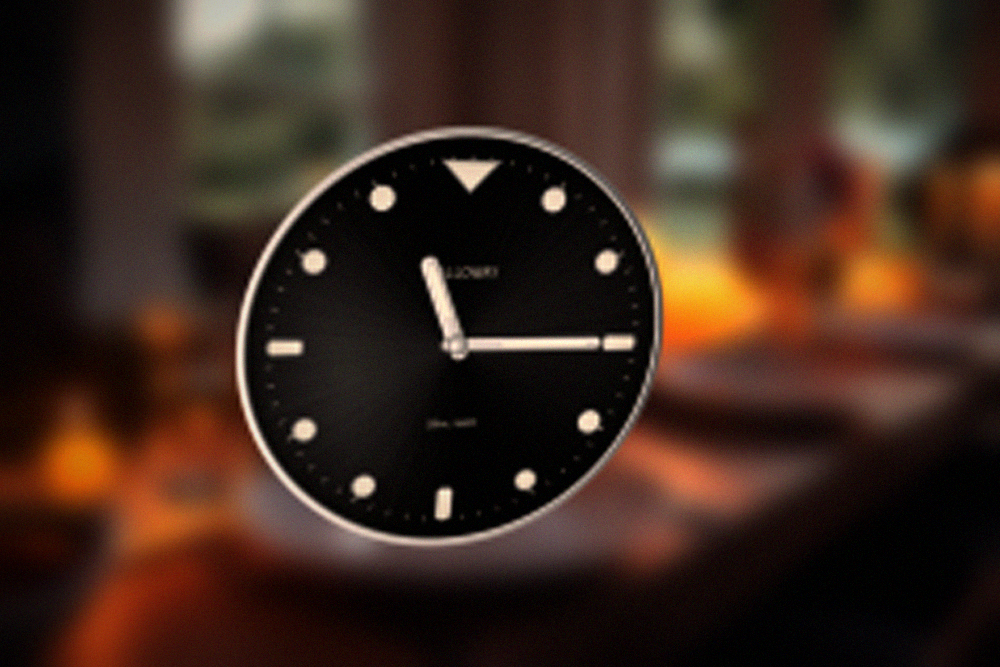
11.15
